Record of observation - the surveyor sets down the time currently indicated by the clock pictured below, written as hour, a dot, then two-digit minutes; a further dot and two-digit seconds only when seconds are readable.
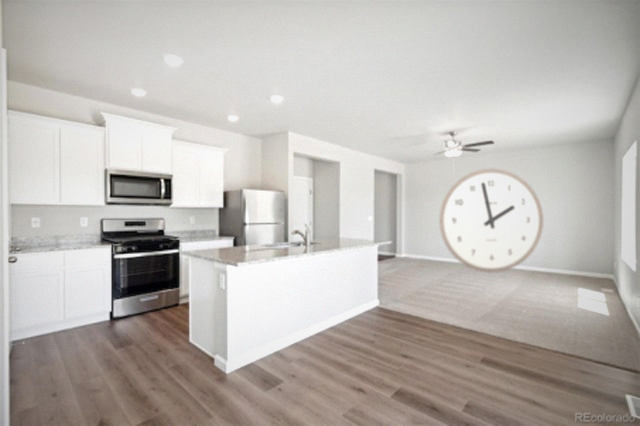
1.58
